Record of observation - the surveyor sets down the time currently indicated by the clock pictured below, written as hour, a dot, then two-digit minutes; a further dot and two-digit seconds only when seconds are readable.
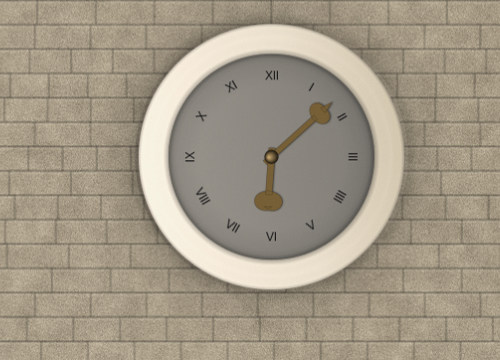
6.08
